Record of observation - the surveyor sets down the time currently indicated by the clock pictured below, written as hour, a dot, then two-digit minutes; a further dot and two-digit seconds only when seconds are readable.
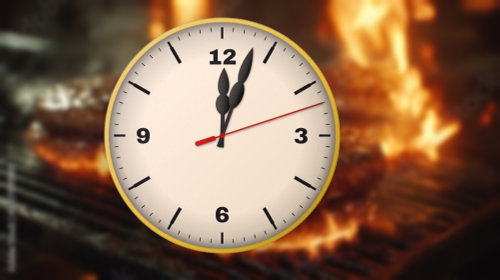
12.03.12
